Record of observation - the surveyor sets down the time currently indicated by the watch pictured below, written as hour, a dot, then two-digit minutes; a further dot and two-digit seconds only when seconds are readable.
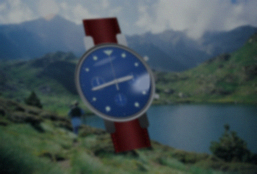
2.43
